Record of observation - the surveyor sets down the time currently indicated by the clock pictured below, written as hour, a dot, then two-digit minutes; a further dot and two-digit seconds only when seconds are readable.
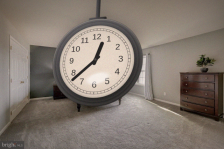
12.38
